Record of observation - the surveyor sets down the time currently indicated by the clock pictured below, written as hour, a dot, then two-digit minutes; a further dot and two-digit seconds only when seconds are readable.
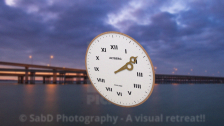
2.09
